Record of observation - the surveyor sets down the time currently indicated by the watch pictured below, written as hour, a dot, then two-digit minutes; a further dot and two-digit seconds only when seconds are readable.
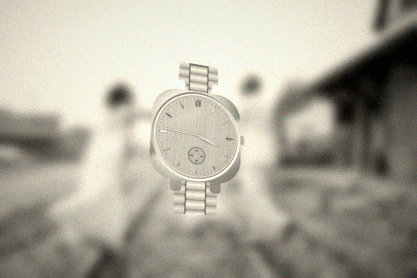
3.46
